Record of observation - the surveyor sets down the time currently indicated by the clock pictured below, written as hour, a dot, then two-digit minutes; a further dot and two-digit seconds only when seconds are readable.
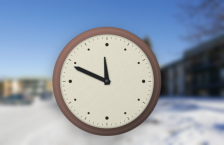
11.49
